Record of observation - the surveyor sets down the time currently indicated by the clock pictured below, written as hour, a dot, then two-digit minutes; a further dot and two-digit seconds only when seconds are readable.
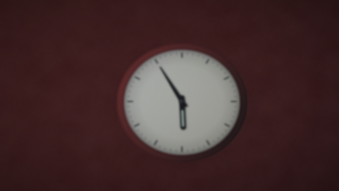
5.55
